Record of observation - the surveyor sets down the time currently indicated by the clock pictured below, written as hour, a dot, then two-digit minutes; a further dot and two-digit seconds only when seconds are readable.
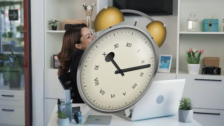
10.12
